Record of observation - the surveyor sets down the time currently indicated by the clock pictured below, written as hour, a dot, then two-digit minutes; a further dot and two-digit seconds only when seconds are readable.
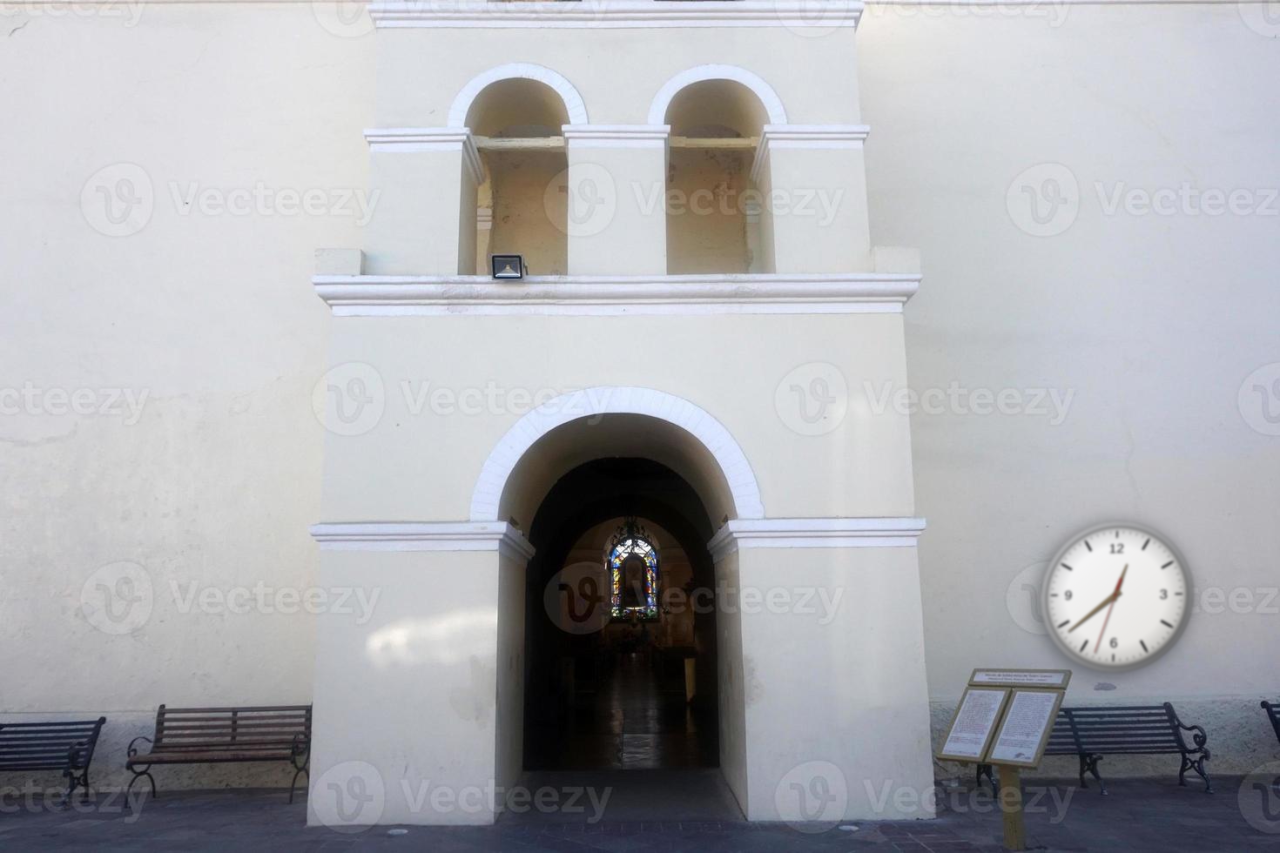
12.38.33
